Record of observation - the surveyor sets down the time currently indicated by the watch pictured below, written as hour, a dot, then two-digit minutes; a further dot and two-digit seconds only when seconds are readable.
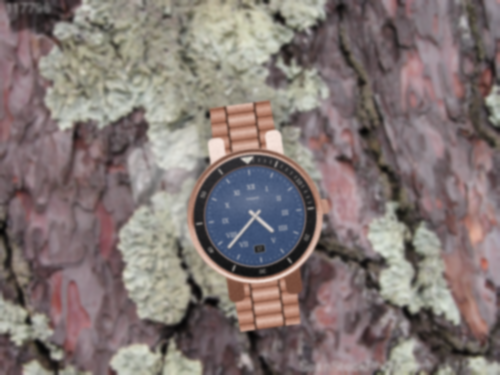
4.38
